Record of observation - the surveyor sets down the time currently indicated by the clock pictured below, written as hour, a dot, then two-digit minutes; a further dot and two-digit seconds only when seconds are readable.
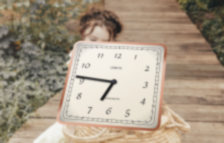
6.46
